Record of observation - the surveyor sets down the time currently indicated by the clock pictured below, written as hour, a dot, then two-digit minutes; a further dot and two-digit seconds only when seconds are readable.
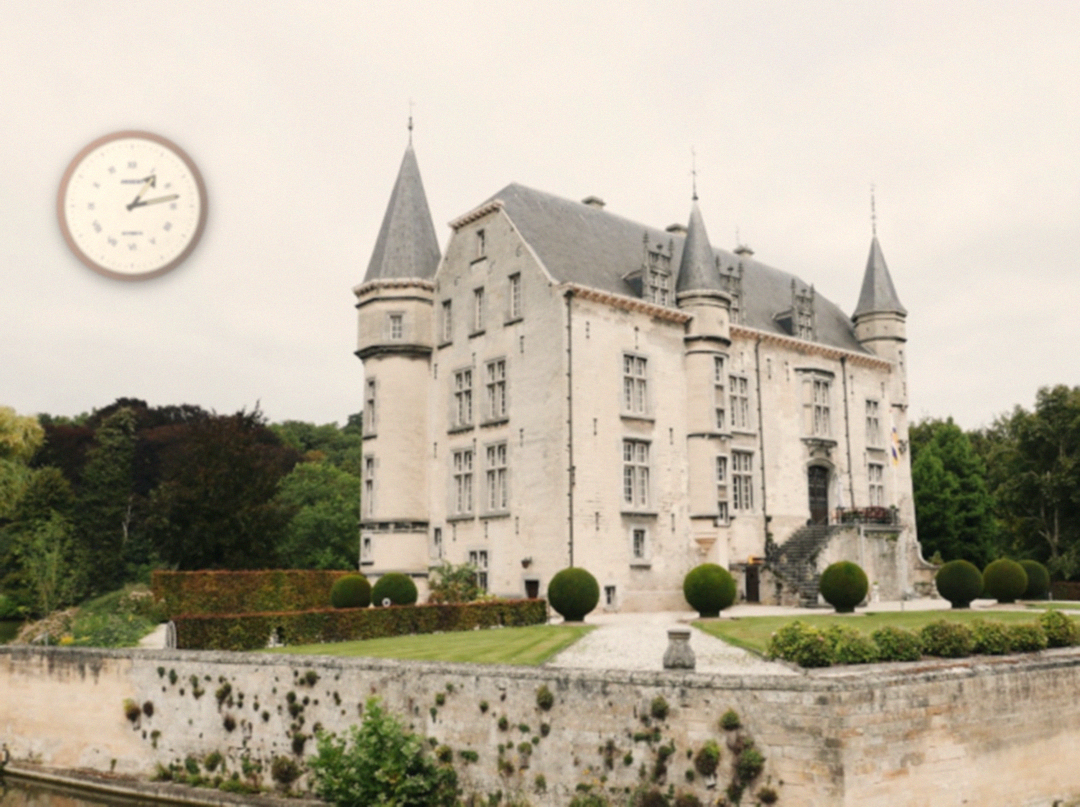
1.13
